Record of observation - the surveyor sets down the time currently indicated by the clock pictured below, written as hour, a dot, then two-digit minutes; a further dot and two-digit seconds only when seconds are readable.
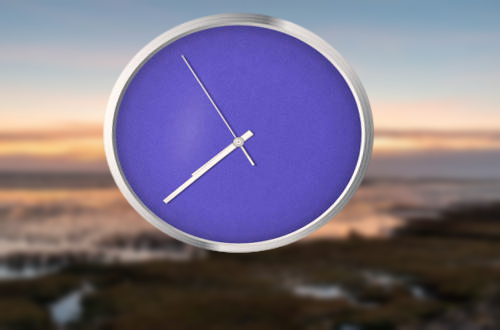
7.37.55
